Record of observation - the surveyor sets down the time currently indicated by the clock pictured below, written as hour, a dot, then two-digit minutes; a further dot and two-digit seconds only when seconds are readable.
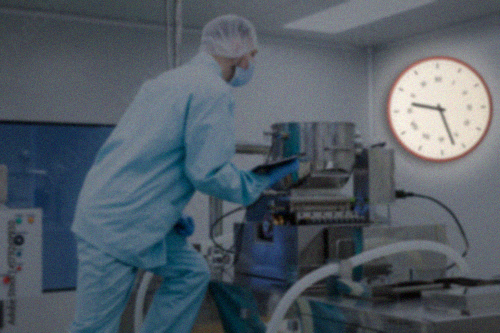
9.27
